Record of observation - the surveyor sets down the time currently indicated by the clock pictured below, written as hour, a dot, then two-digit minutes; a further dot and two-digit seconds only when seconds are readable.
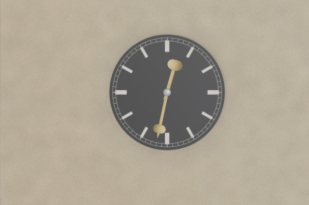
12.32
